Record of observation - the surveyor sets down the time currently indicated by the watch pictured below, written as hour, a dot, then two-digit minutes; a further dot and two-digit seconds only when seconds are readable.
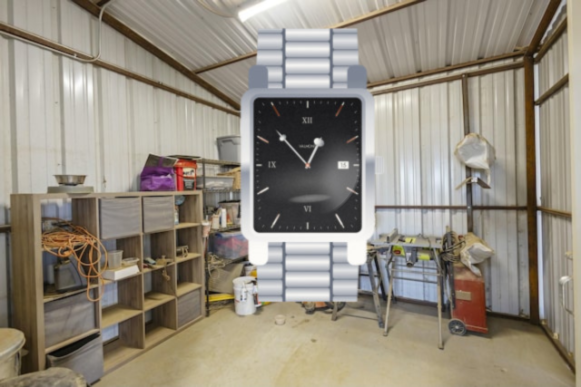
12.53
